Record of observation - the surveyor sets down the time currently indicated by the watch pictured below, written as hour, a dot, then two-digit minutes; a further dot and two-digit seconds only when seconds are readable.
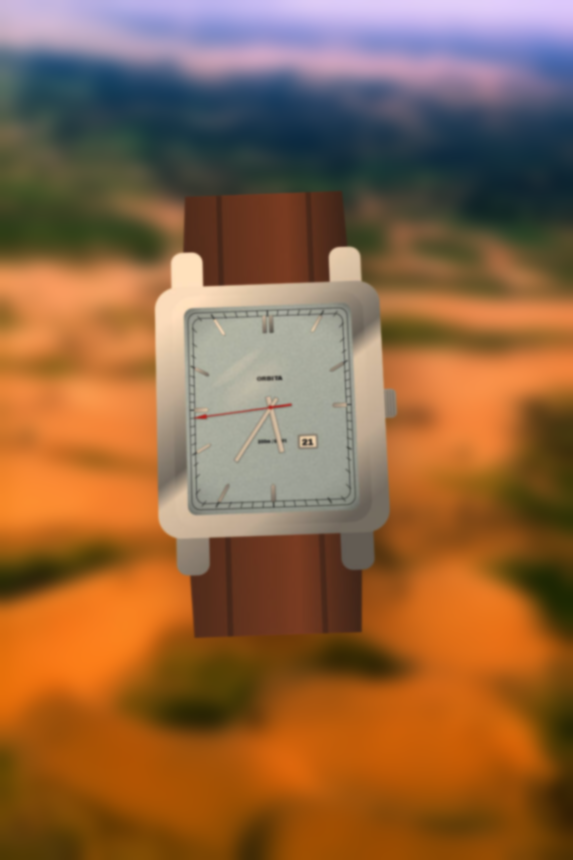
5.35.44
